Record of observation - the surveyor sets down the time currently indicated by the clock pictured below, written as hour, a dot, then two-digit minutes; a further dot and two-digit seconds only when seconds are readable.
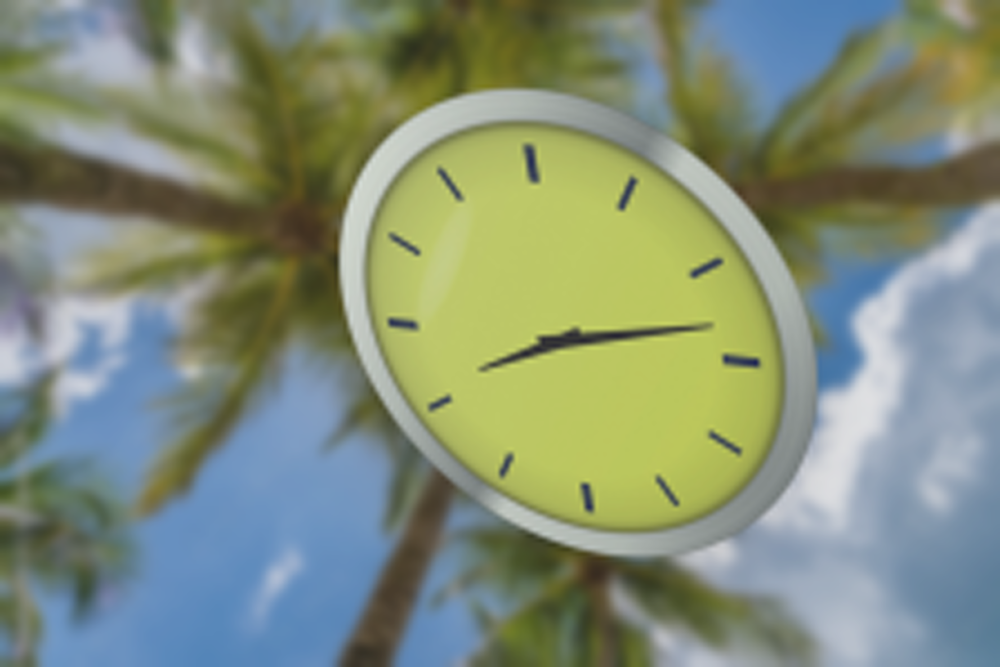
8.13
